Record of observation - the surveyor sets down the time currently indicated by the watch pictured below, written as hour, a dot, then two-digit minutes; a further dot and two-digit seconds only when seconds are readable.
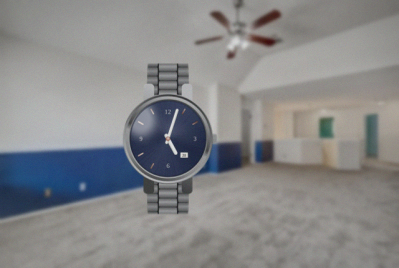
5.03
